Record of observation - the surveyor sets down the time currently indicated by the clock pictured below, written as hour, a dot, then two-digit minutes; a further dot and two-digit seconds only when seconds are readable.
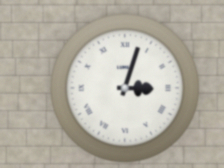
3.03
